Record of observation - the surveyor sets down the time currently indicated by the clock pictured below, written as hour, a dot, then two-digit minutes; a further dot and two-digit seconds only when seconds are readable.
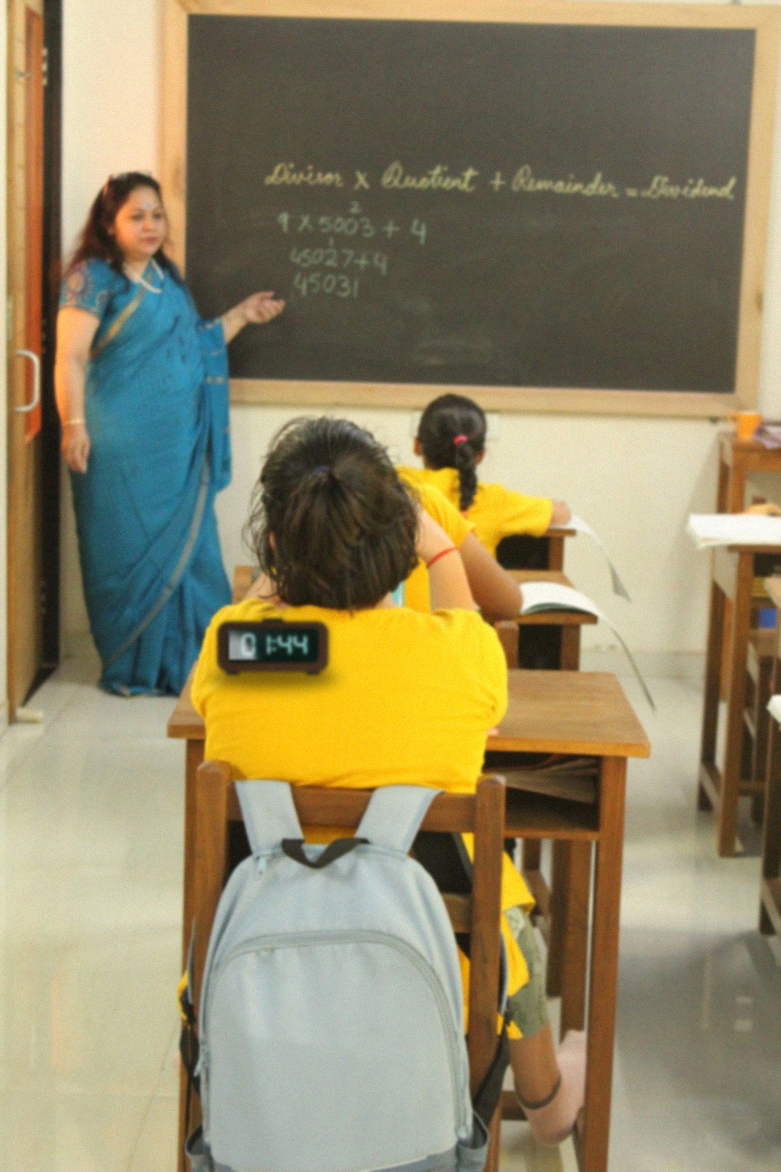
1.44
